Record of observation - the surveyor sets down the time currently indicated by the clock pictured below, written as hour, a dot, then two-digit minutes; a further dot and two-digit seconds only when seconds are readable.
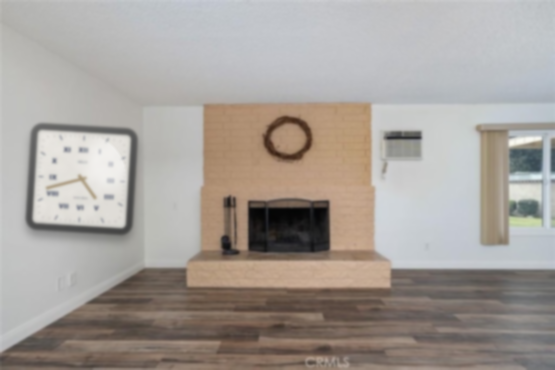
4.42
